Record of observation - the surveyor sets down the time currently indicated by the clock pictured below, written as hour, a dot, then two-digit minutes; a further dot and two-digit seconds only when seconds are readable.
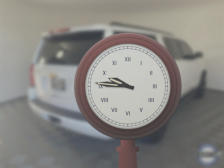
9.46
